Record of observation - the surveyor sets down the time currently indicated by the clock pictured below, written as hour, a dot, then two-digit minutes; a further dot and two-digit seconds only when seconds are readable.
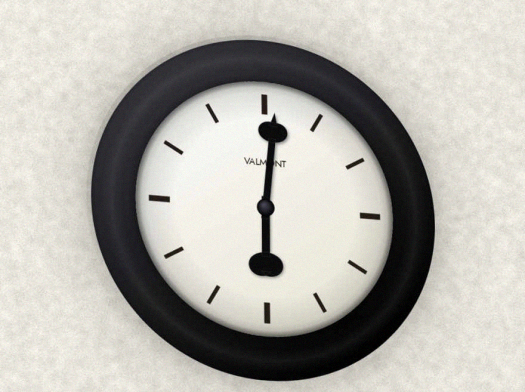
6.01
